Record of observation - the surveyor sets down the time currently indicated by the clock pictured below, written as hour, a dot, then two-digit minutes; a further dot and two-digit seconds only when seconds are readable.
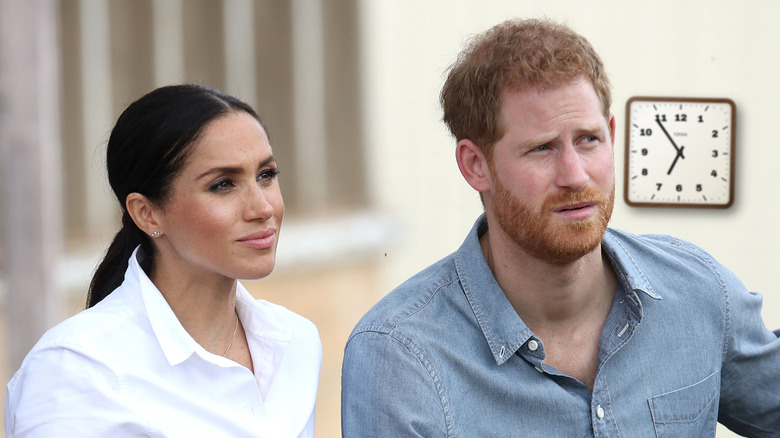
6.54
